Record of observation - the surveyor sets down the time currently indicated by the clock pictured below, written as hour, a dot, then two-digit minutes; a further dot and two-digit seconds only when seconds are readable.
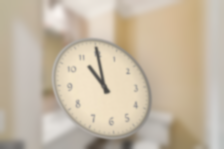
11.00
